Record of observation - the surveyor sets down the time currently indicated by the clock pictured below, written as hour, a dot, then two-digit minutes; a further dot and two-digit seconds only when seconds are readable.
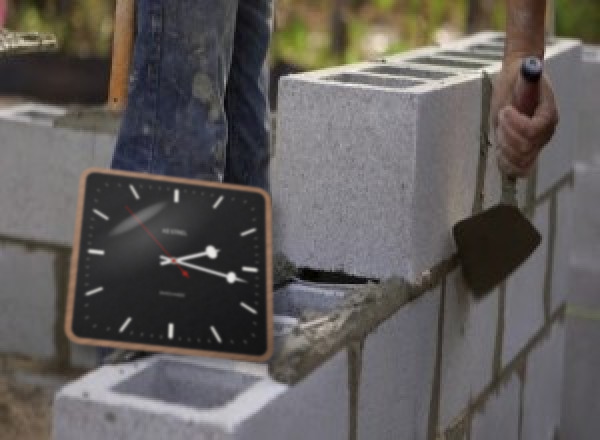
2.16.53
